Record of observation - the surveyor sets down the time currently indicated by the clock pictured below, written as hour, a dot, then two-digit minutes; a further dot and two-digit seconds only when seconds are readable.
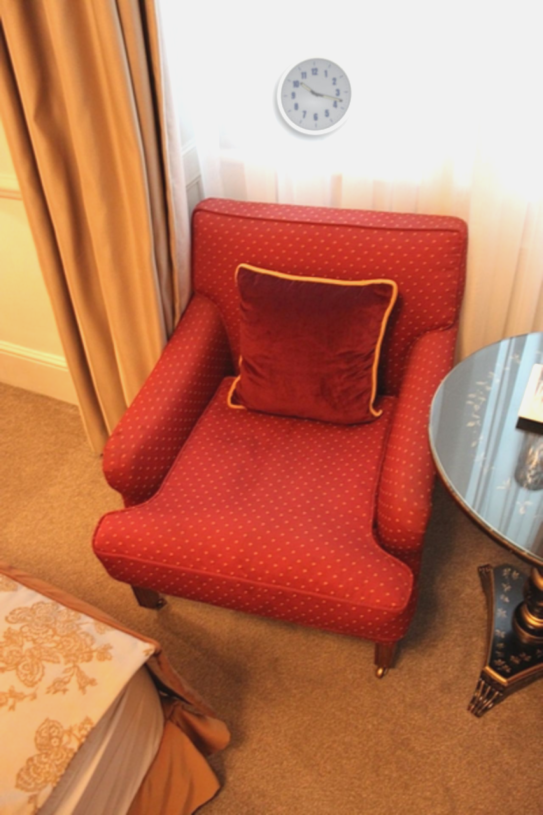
10.18
